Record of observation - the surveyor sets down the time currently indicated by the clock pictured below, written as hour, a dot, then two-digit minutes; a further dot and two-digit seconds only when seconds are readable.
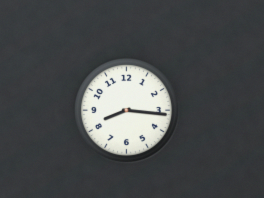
8.16
